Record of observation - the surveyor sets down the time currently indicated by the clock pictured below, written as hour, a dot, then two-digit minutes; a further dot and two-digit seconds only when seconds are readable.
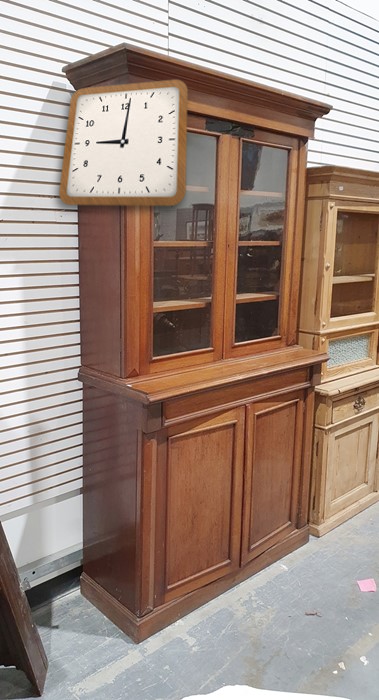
9.01
